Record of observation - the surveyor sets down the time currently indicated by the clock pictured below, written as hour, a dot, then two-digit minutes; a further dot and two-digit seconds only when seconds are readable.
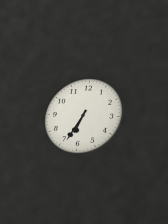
6.34
